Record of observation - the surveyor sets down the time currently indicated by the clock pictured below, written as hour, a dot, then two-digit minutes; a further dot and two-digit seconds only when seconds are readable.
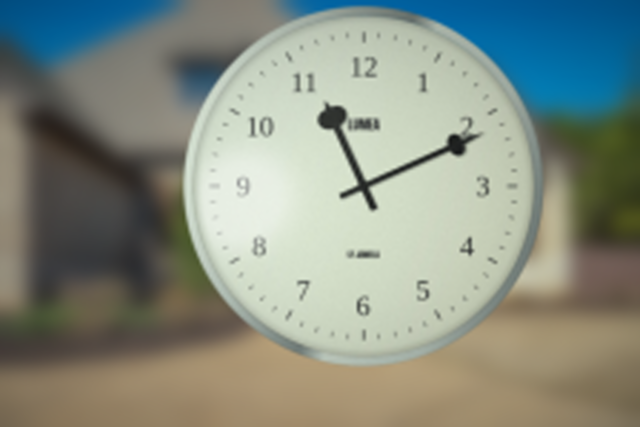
11.11
